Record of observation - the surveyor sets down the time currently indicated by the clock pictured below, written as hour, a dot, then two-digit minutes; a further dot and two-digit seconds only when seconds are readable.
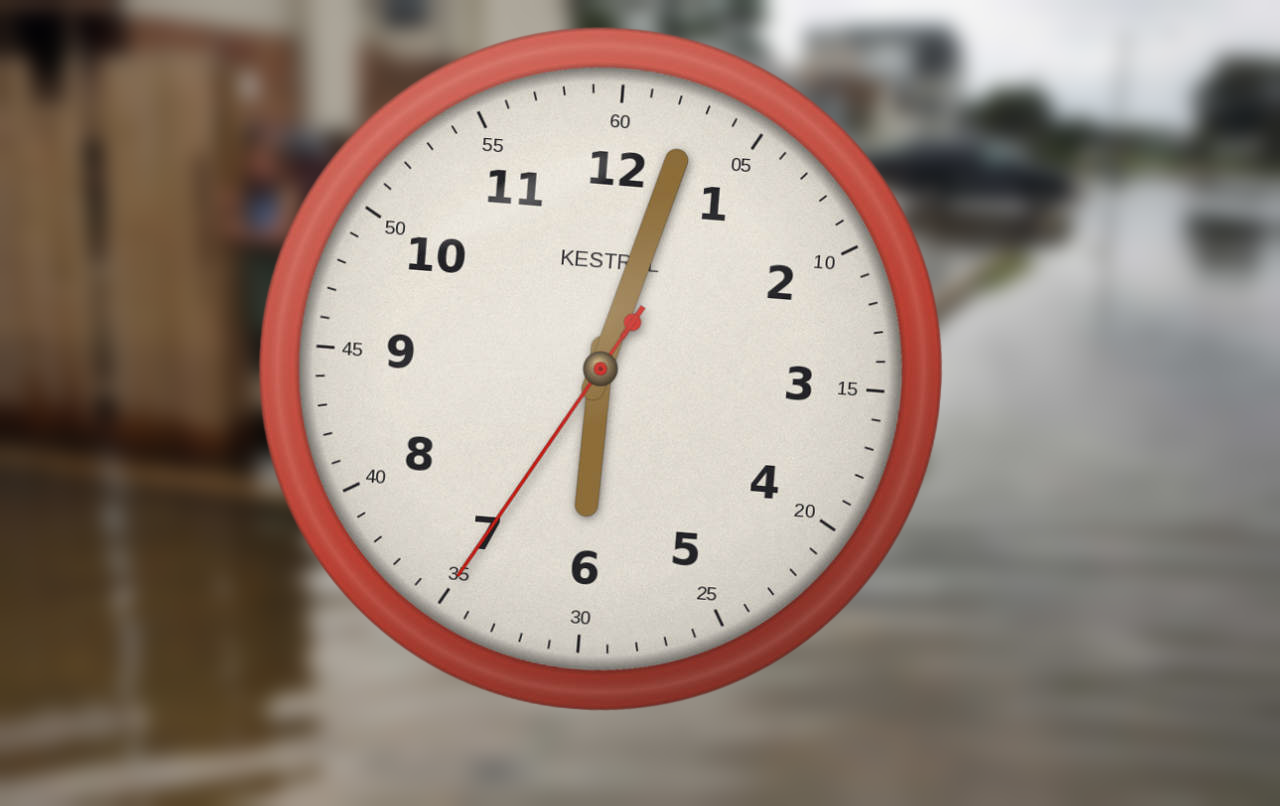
6.02.35
